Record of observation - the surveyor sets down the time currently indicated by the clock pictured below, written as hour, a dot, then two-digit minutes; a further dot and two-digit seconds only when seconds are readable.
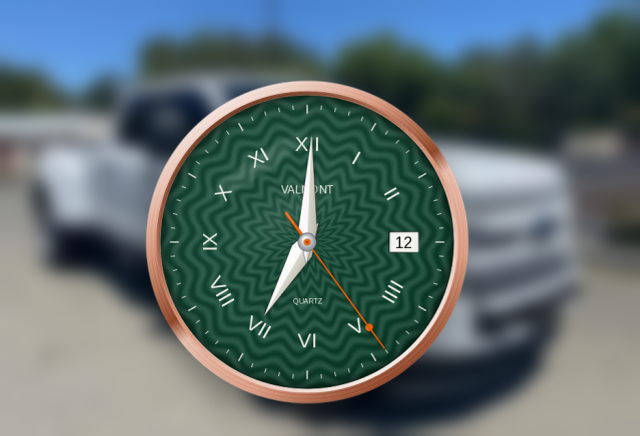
7.00.24
